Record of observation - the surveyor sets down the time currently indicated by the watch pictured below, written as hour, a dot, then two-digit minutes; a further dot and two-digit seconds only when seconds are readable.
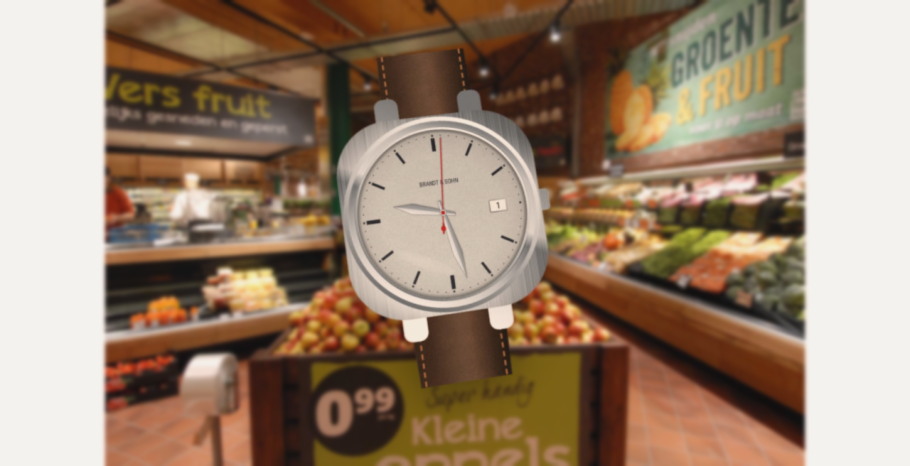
9.28.01
